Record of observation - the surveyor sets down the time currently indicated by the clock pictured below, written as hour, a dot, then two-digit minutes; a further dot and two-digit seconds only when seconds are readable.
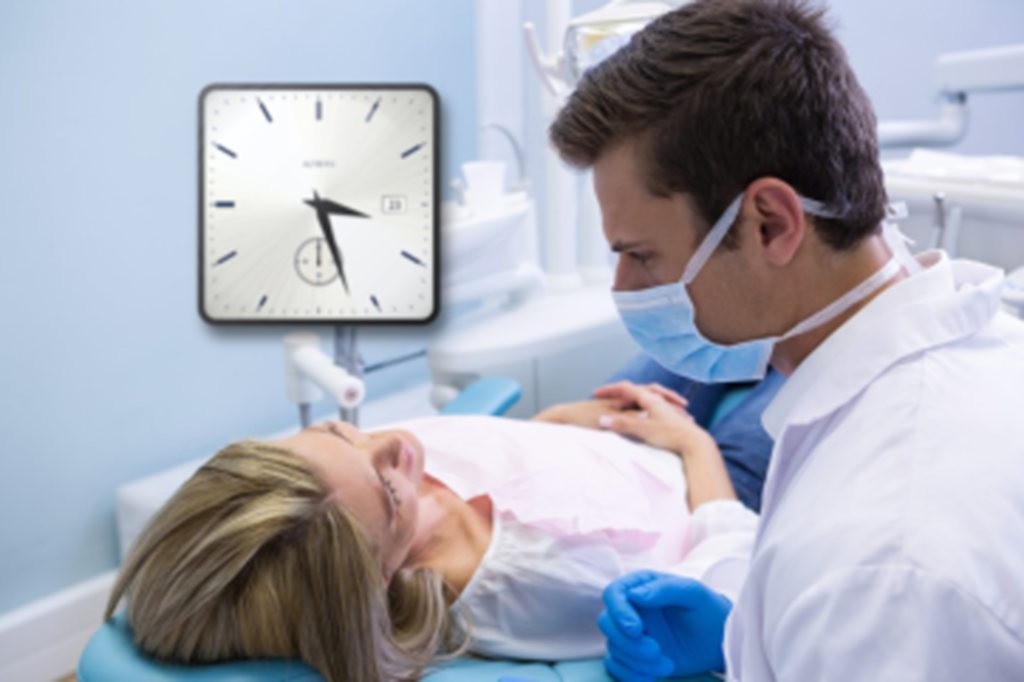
3.27
